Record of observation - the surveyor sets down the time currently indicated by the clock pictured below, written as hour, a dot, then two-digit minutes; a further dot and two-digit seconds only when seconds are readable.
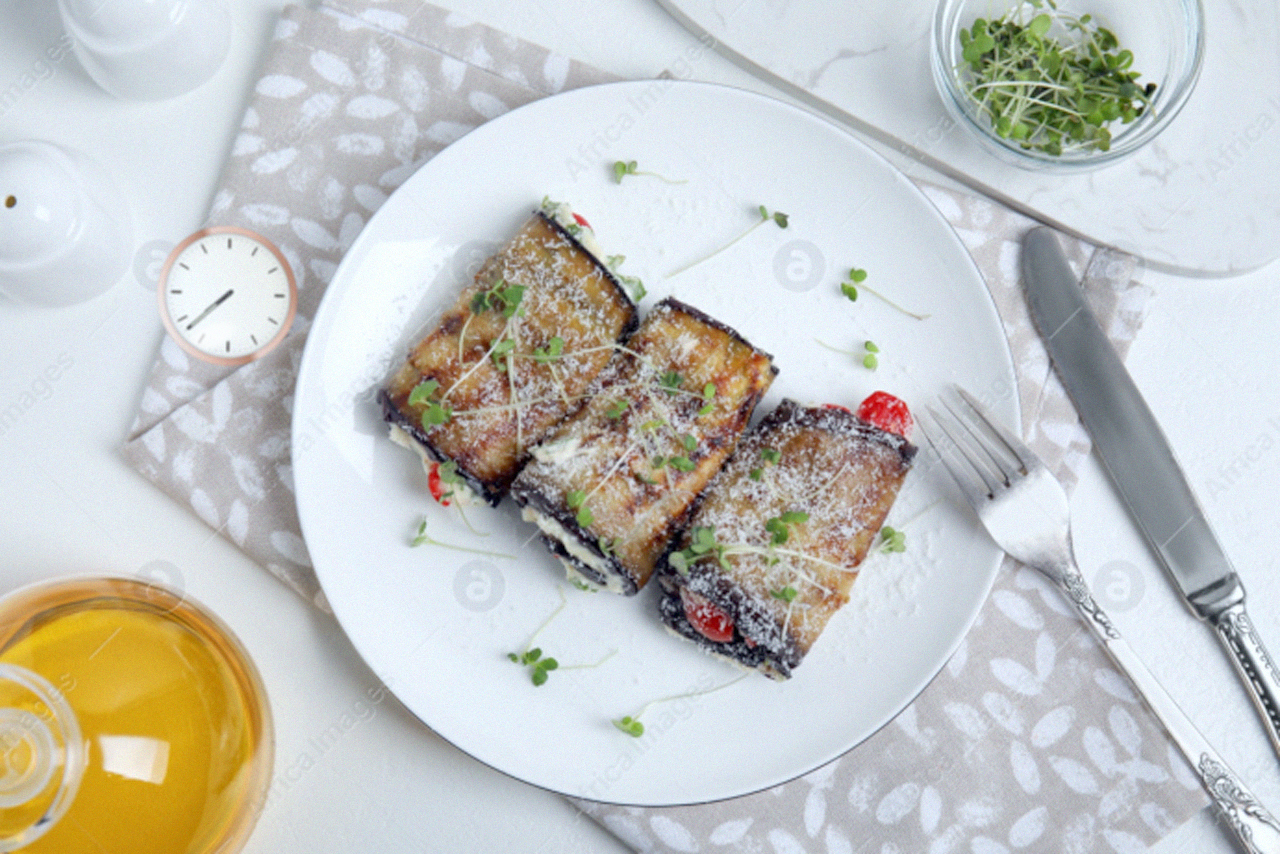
7.38
